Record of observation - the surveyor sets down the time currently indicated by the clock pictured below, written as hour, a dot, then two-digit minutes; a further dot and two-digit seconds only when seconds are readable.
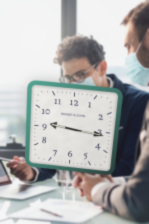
9.16
